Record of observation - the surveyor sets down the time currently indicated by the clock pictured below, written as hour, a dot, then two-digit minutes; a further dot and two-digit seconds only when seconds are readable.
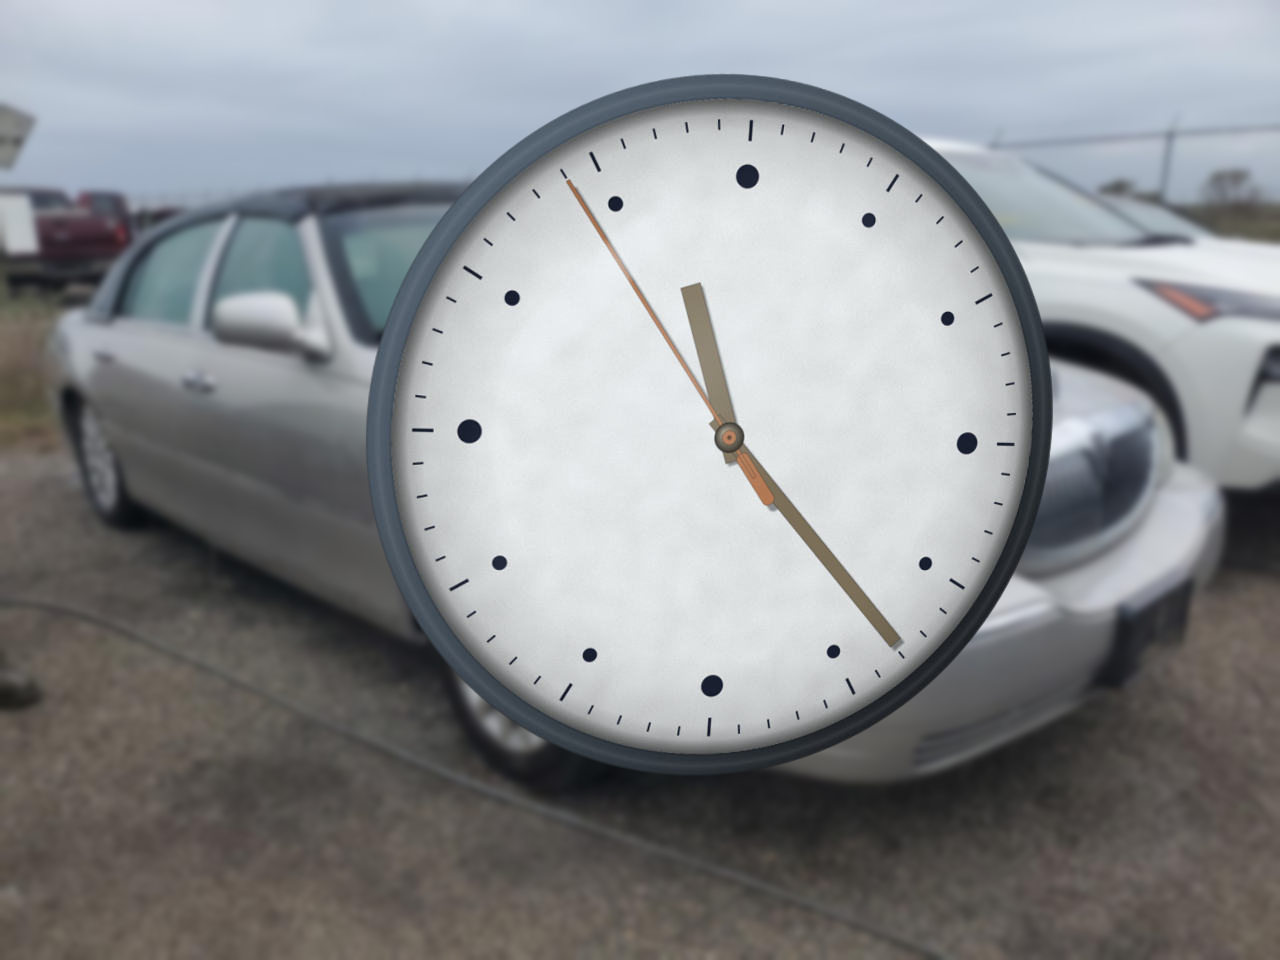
11.22.54
